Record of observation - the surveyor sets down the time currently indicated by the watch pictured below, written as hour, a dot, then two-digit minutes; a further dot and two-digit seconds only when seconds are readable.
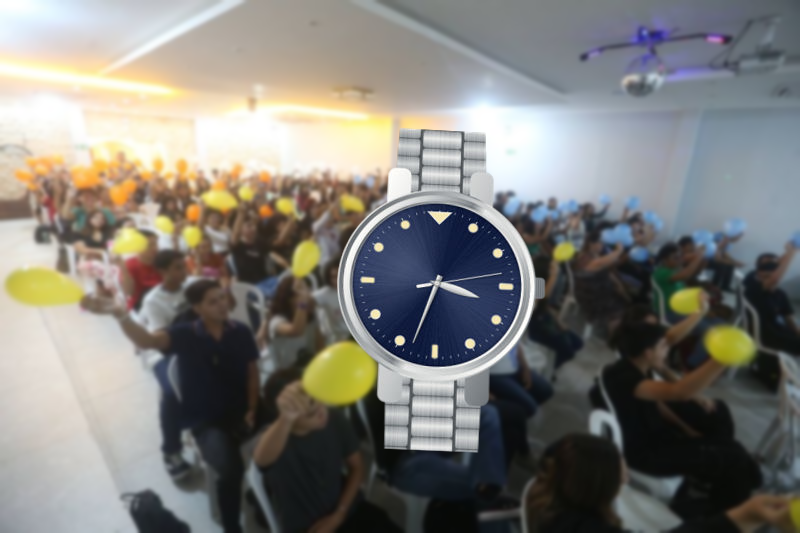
3.33.13
